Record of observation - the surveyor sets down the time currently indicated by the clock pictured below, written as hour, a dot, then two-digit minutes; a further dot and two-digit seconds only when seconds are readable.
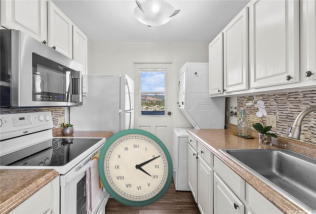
4.11
